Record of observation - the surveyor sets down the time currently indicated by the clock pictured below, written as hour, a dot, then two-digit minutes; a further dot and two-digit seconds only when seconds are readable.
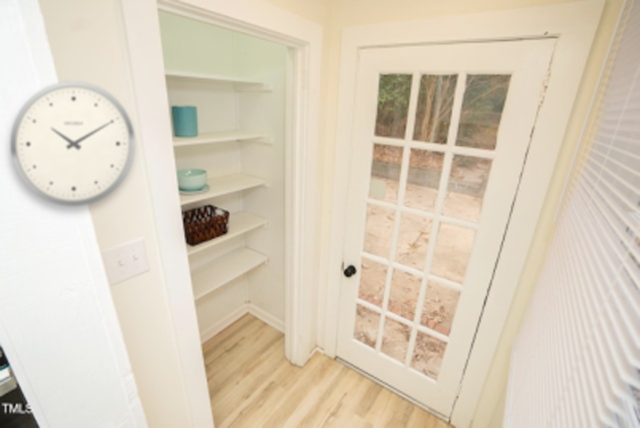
10.10
